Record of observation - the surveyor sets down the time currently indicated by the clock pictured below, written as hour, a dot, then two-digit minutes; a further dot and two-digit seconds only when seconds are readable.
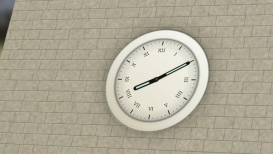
8.10
